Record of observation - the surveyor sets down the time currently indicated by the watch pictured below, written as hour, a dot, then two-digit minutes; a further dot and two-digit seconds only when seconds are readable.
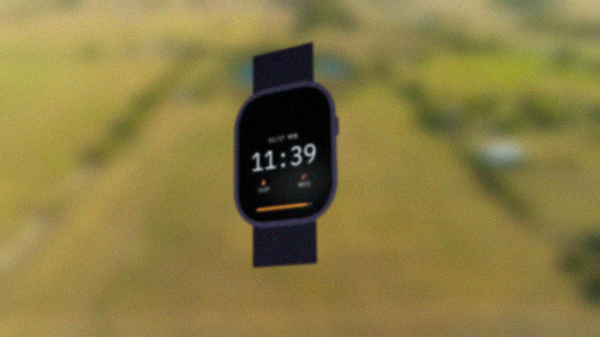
11.39
